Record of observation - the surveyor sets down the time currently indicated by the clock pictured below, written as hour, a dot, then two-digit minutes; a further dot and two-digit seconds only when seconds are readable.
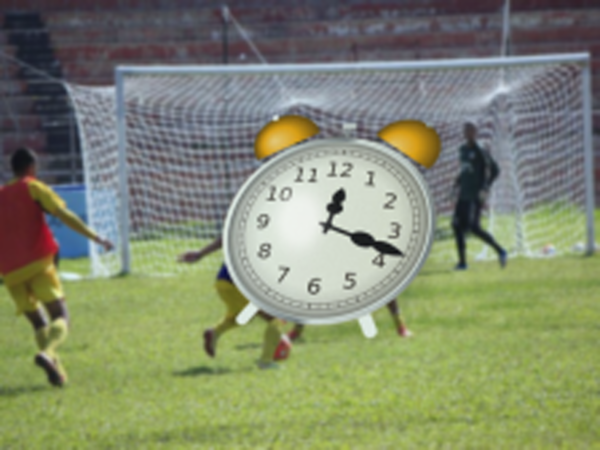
12.18
